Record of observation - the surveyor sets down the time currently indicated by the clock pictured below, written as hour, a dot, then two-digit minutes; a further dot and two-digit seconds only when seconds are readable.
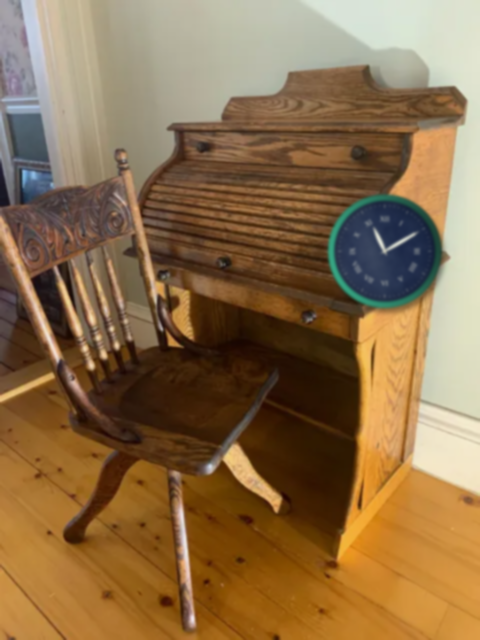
11.10
